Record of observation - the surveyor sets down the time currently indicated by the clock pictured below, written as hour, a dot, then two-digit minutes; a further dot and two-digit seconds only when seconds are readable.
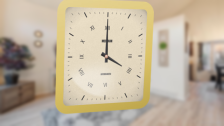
4.00
